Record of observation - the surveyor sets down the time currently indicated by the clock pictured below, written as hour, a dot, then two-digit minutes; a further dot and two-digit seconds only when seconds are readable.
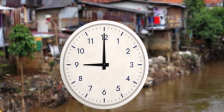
9.00
